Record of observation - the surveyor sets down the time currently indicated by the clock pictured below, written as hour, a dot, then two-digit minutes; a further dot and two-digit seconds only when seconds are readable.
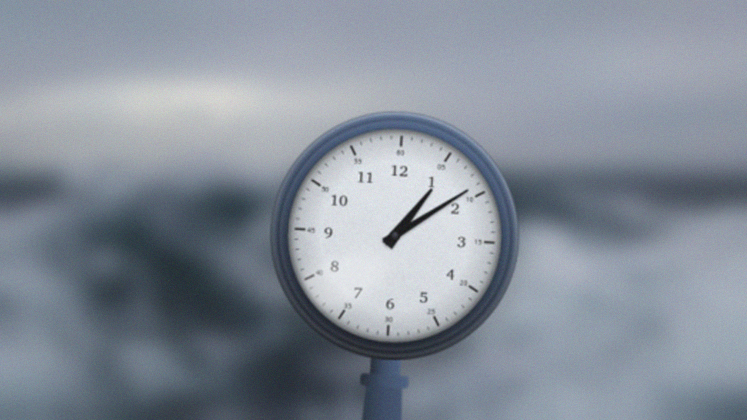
1.09
